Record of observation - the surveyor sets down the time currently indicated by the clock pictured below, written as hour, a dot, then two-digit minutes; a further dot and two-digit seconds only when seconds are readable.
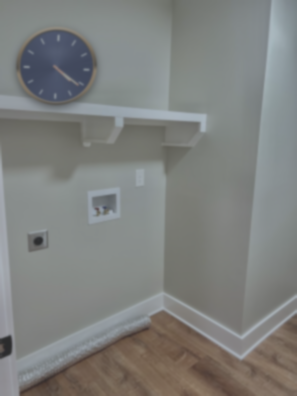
4.21
